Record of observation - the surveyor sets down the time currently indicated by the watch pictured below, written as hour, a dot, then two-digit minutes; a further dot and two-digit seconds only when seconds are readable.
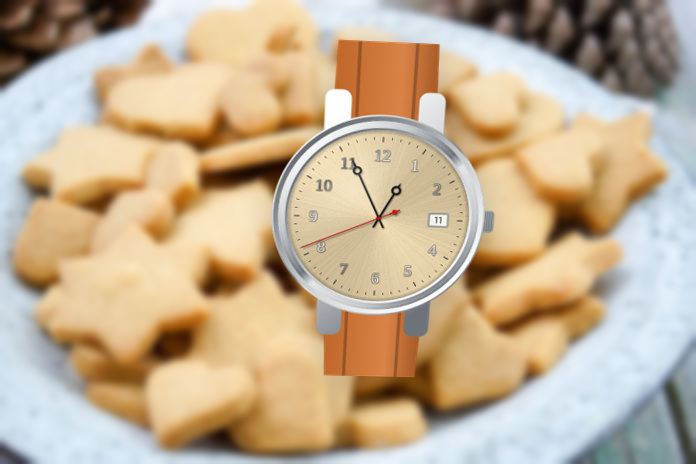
12.55.41
